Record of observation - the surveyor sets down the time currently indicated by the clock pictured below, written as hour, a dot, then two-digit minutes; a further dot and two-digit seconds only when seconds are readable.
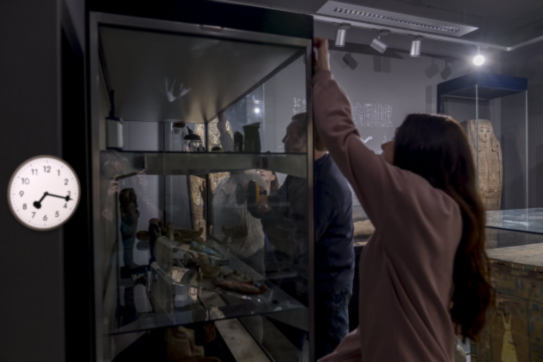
7.17
